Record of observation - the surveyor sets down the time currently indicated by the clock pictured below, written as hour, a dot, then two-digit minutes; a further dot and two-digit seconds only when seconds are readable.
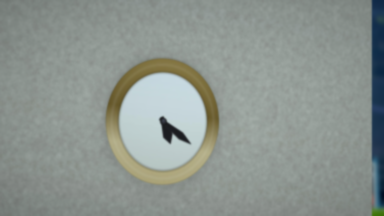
5.21
